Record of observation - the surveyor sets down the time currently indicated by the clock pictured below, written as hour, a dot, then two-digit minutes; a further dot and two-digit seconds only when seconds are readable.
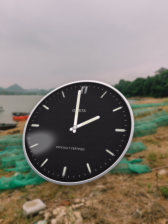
1.59
